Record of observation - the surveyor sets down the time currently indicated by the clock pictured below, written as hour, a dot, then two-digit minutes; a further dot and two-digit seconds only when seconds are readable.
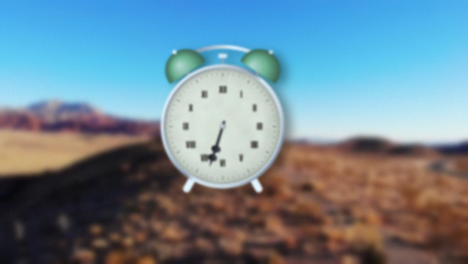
6.33
